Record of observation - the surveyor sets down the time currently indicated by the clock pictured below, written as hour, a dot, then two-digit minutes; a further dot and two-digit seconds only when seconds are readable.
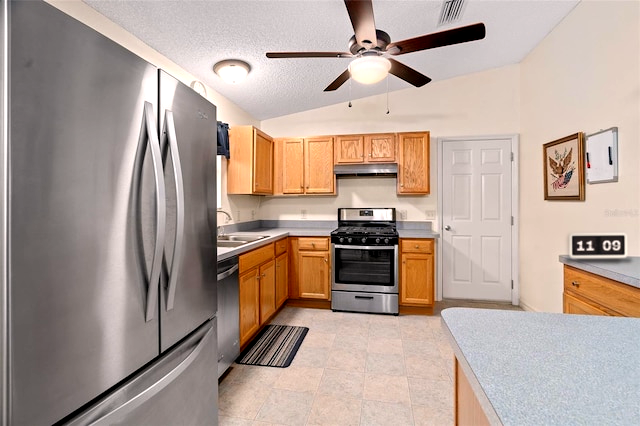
11.09
